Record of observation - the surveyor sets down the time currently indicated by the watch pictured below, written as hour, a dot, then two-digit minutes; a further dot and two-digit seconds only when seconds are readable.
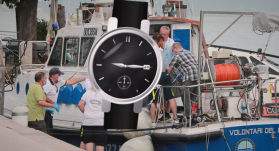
9.15
